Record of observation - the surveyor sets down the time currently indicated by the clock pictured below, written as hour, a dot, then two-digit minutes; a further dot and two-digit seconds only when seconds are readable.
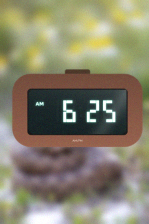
6.25
